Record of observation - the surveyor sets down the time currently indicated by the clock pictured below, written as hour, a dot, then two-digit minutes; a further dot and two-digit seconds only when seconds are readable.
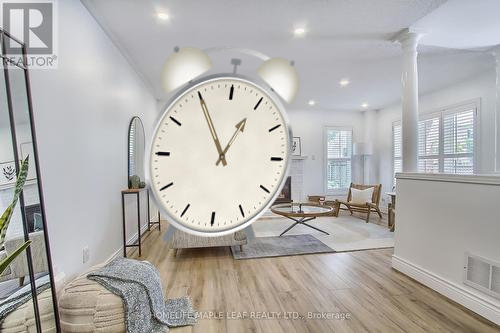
12.55
